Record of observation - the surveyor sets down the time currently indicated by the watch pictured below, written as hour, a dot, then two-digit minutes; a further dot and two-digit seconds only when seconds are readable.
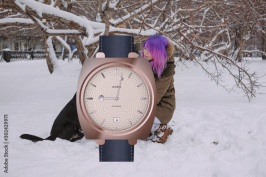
9.02
